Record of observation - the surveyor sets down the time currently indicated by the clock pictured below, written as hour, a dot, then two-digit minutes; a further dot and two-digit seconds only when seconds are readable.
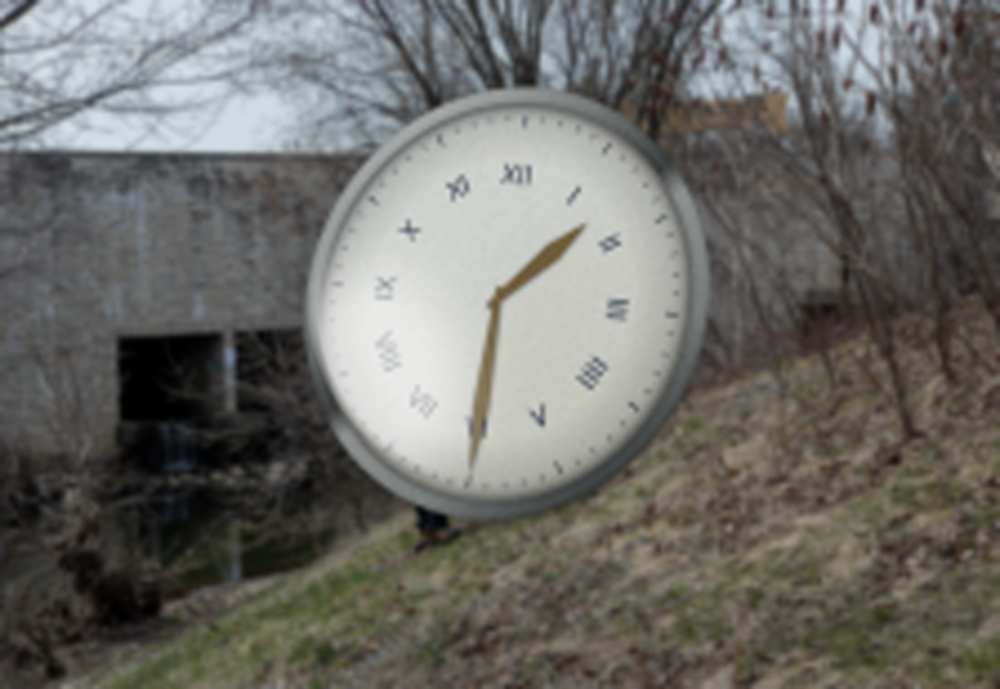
1.30
